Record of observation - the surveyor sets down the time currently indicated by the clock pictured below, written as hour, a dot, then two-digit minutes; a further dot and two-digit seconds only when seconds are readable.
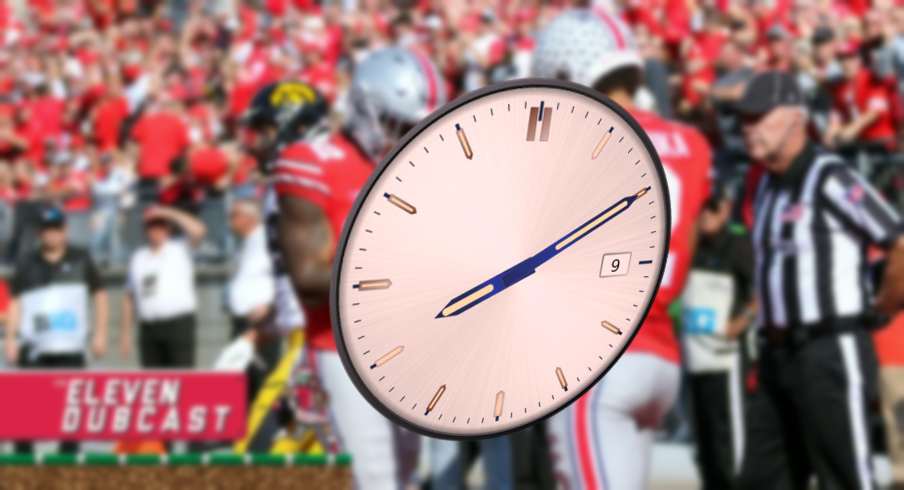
8.10
